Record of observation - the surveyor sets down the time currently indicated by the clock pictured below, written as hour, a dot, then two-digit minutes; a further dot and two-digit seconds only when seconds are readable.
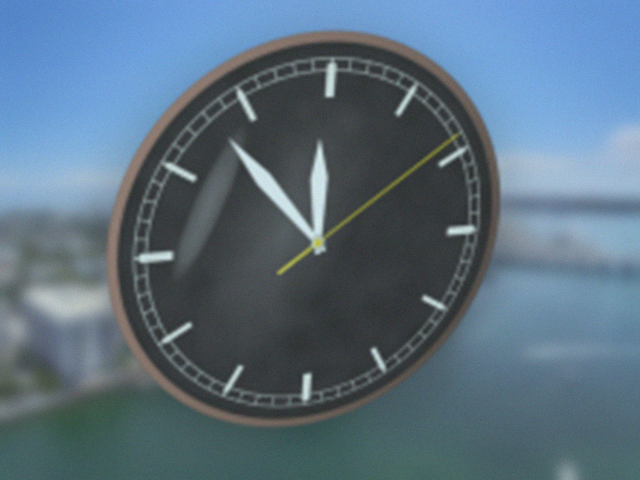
11.53.09
